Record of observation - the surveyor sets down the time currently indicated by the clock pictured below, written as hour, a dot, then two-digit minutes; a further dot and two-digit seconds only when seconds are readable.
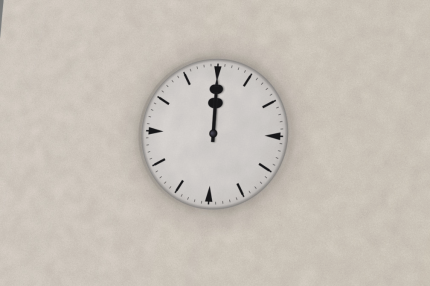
12.00
